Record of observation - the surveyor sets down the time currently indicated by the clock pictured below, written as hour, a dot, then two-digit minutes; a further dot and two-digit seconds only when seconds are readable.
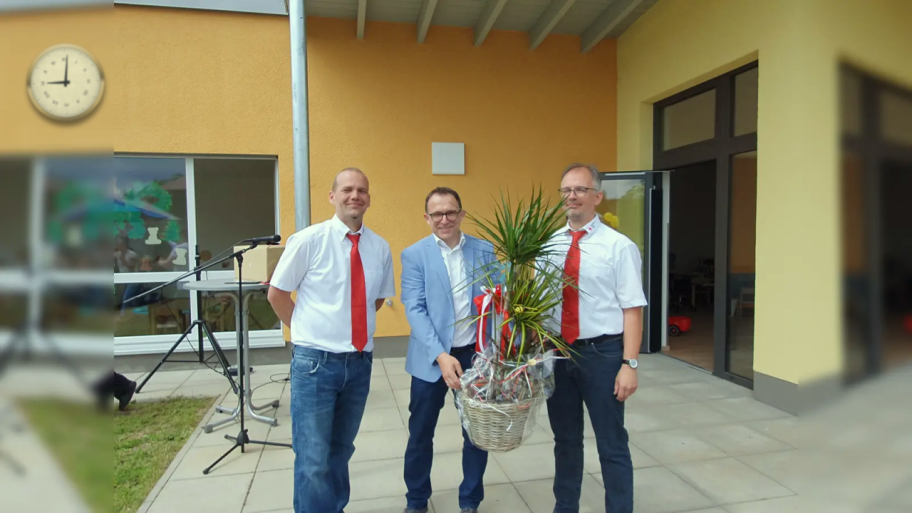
9.01
